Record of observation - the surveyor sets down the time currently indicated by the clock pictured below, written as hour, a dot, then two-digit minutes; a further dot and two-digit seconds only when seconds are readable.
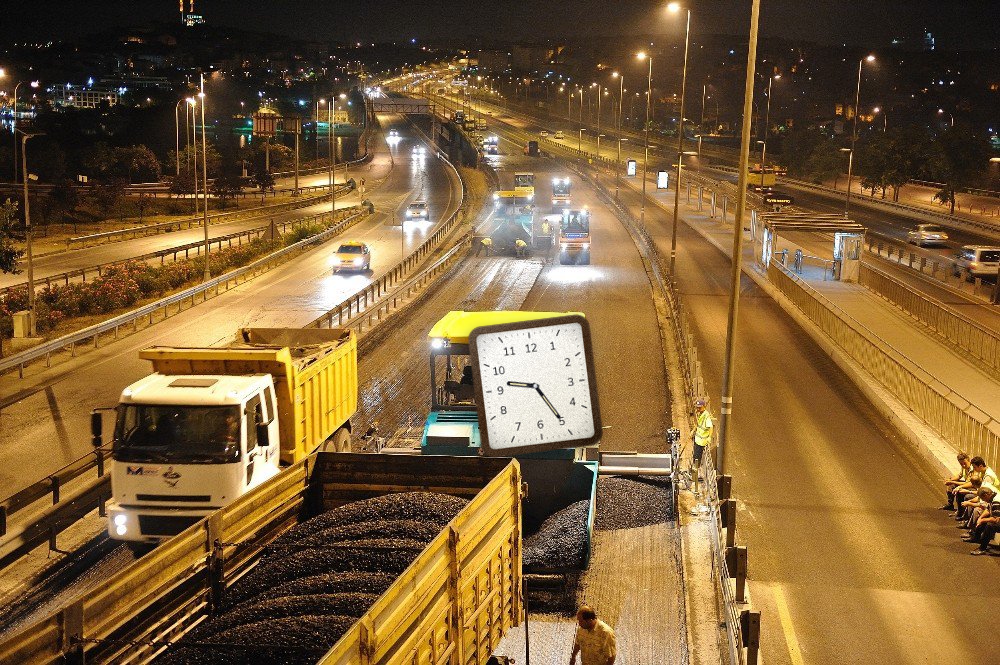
9.25
